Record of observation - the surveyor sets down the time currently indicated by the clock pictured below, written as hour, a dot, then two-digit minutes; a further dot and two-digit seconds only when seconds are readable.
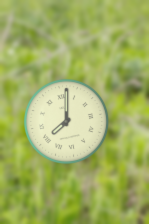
8.02
